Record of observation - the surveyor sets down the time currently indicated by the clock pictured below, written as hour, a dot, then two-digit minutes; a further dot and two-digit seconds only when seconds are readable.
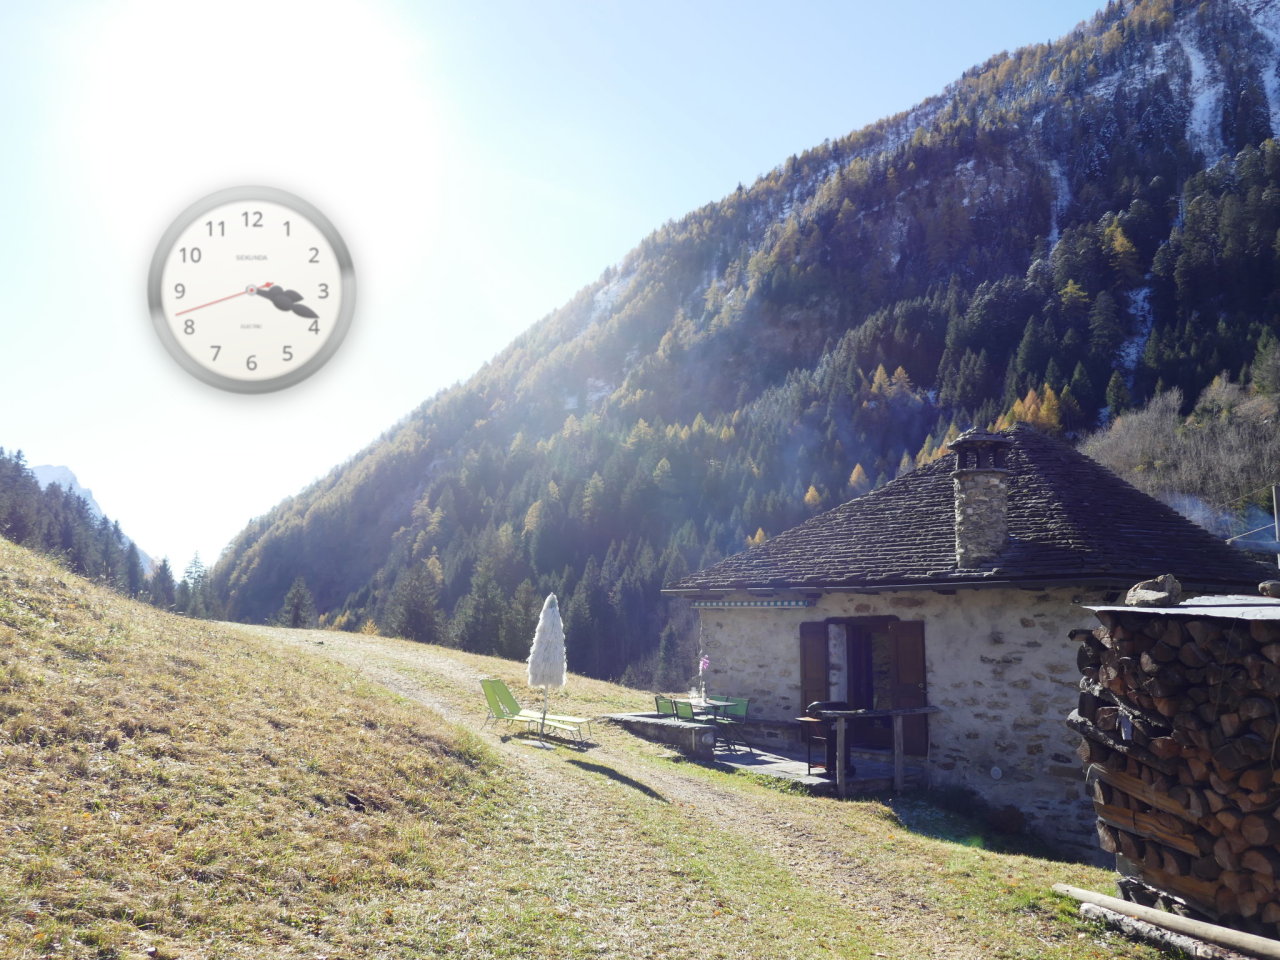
3.18.42
